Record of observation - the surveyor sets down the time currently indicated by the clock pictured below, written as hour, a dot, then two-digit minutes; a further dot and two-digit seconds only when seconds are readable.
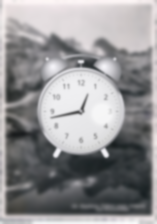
12.43
